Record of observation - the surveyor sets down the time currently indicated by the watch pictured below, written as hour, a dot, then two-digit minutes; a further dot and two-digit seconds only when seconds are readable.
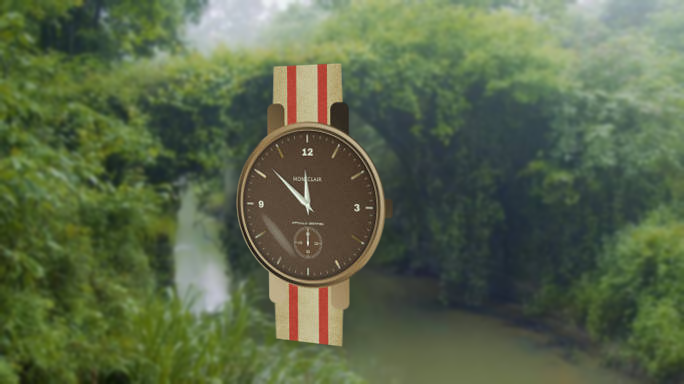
11.52
